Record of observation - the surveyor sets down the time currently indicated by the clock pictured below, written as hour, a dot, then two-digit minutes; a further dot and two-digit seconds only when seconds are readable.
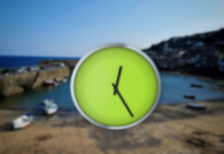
12.25
